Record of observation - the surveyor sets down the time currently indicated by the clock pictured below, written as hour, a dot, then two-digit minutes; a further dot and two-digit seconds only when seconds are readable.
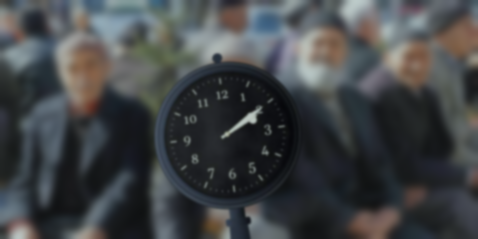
2.10
